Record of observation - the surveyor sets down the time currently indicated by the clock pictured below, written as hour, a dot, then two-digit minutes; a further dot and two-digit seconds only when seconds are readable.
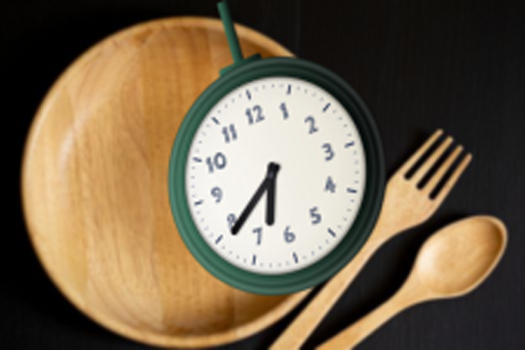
6.39
